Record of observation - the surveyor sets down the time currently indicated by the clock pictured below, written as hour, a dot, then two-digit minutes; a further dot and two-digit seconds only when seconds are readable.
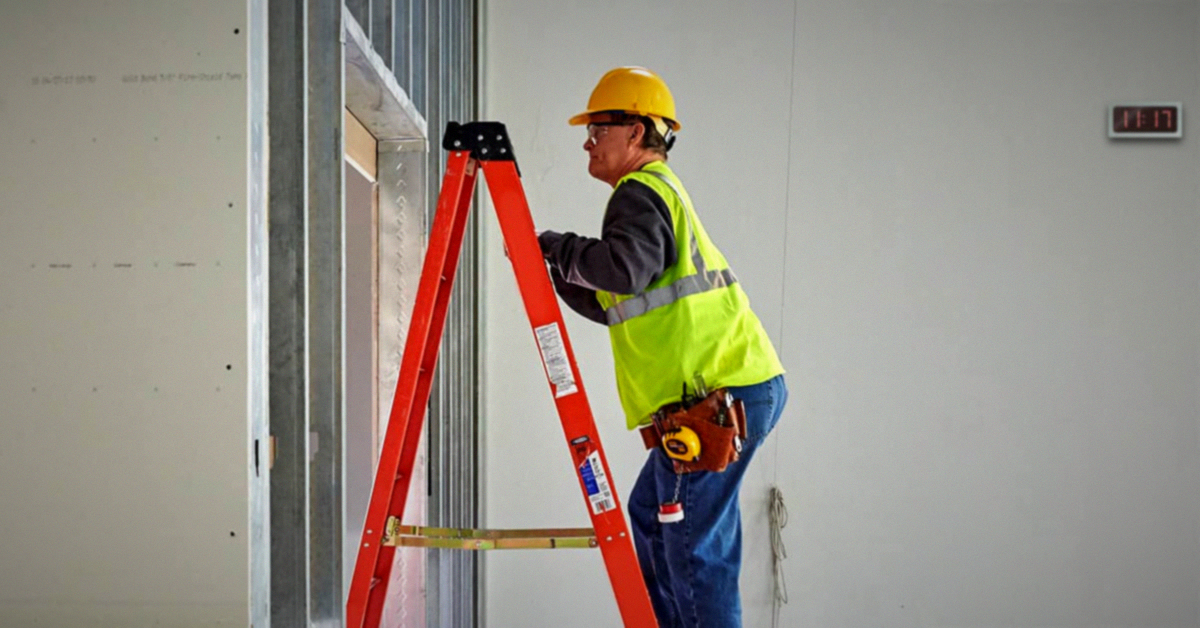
11.17
